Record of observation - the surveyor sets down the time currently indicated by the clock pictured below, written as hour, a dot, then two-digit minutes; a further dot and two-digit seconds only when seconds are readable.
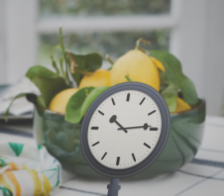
10.14
